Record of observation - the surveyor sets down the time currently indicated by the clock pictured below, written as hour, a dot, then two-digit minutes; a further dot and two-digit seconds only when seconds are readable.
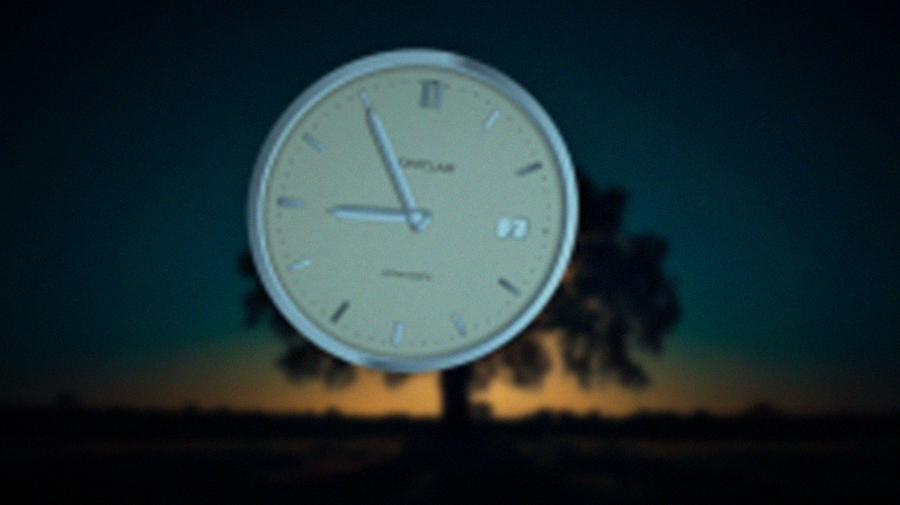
8.55
